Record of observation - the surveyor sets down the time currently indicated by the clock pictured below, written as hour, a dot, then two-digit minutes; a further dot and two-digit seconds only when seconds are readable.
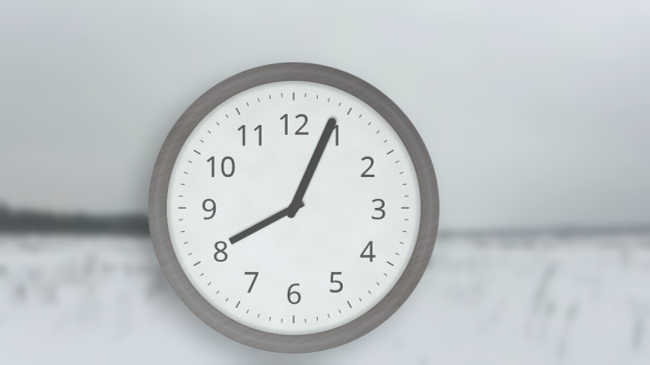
8.04
